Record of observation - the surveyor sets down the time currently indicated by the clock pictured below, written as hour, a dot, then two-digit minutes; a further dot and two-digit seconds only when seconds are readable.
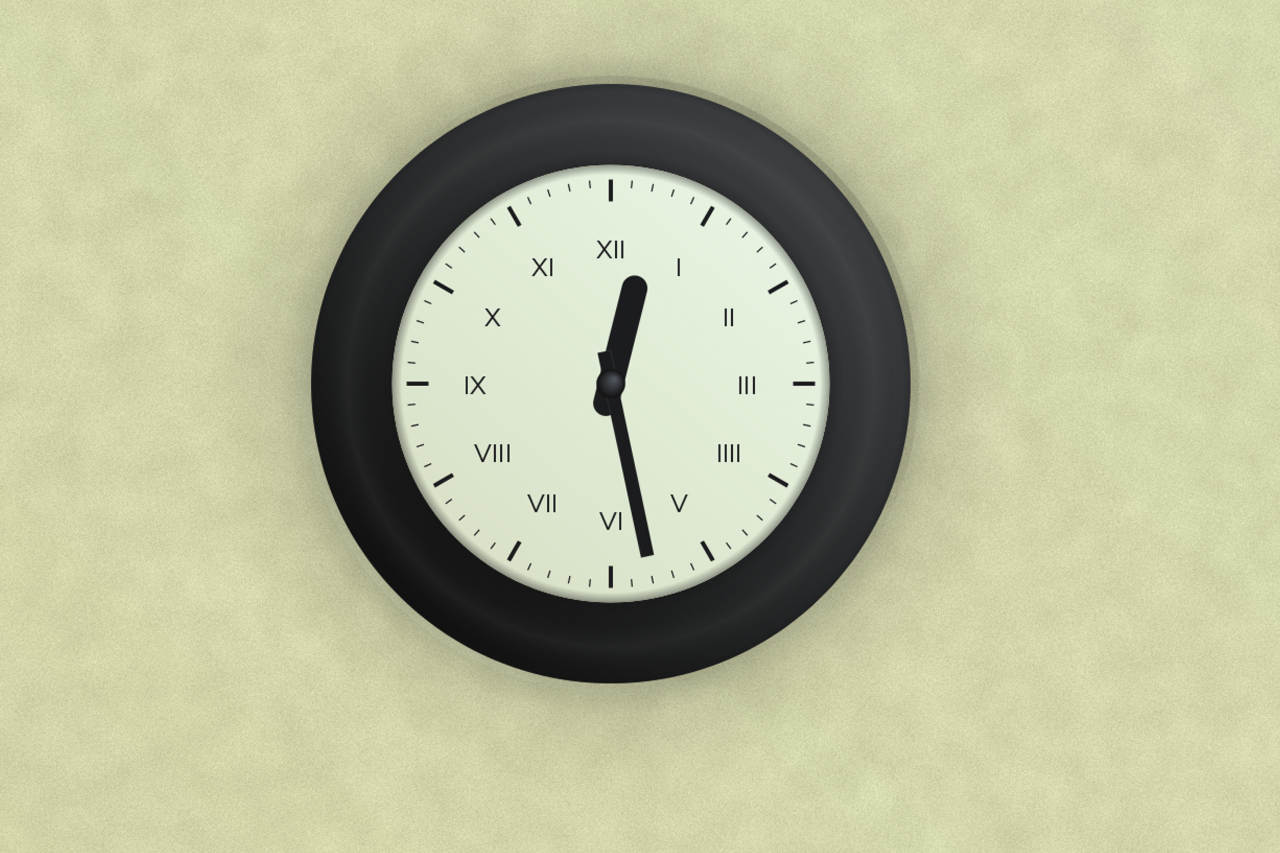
12.28
